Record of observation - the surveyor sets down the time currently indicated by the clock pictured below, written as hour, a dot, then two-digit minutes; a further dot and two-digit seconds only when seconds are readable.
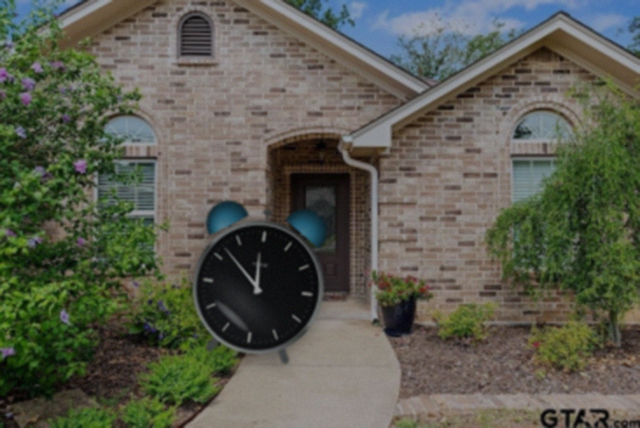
11.52
